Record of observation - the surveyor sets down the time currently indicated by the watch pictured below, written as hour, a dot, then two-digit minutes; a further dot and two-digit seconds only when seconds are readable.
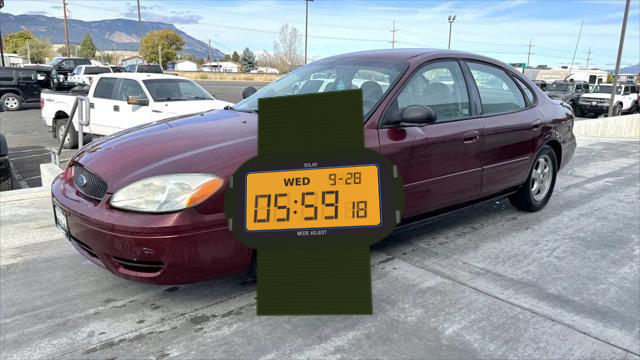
5.59.18
